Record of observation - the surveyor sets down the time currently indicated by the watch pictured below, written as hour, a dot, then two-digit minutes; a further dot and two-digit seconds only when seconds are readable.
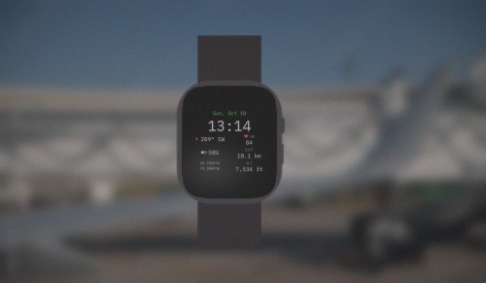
13.14
